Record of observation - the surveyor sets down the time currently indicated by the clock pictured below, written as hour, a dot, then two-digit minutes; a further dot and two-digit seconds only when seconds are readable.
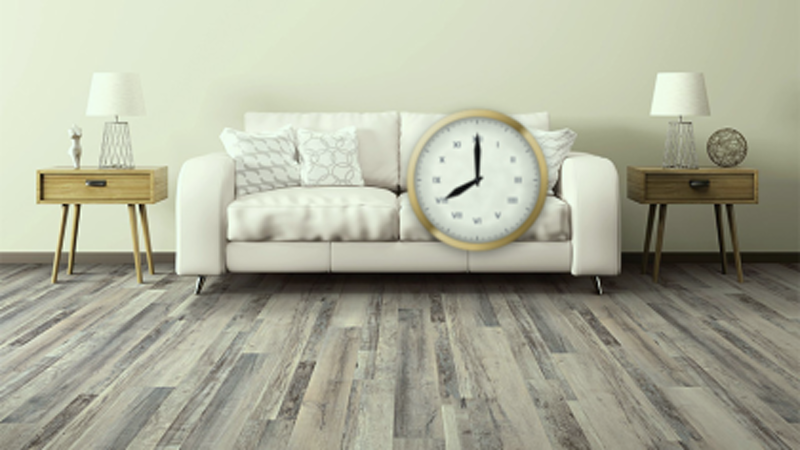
8.00
